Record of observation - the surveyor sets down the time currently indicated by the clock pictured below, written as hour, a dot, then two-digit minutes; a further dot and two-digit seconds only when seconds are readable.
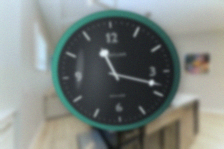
11.18
